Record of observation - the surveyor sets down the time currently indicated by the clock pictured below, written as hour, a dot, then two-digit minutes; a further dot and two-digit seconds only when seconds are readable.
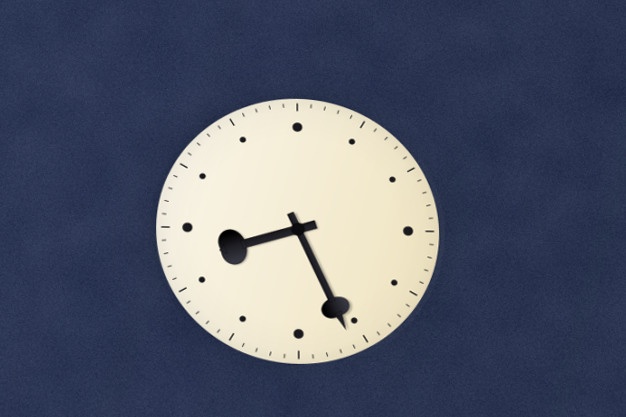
8.26
